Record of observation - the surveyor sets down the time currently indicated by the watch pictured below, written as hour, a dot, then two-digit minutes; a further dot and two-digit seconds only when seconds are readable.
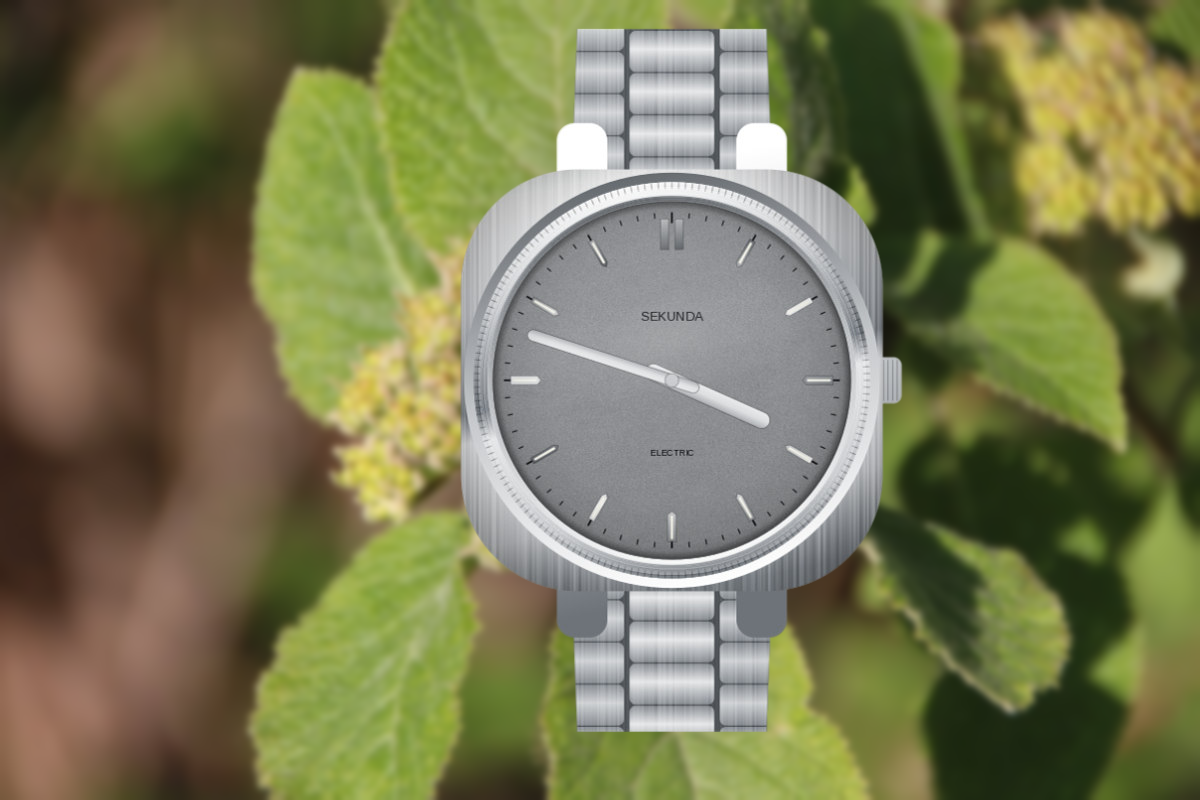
3.48
